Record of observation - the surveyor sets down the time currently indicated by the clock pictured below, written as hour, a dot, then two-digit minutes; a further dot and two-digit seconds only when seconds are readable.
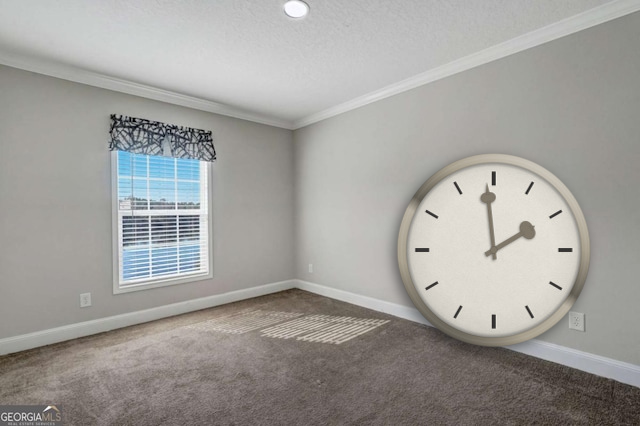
1.59
